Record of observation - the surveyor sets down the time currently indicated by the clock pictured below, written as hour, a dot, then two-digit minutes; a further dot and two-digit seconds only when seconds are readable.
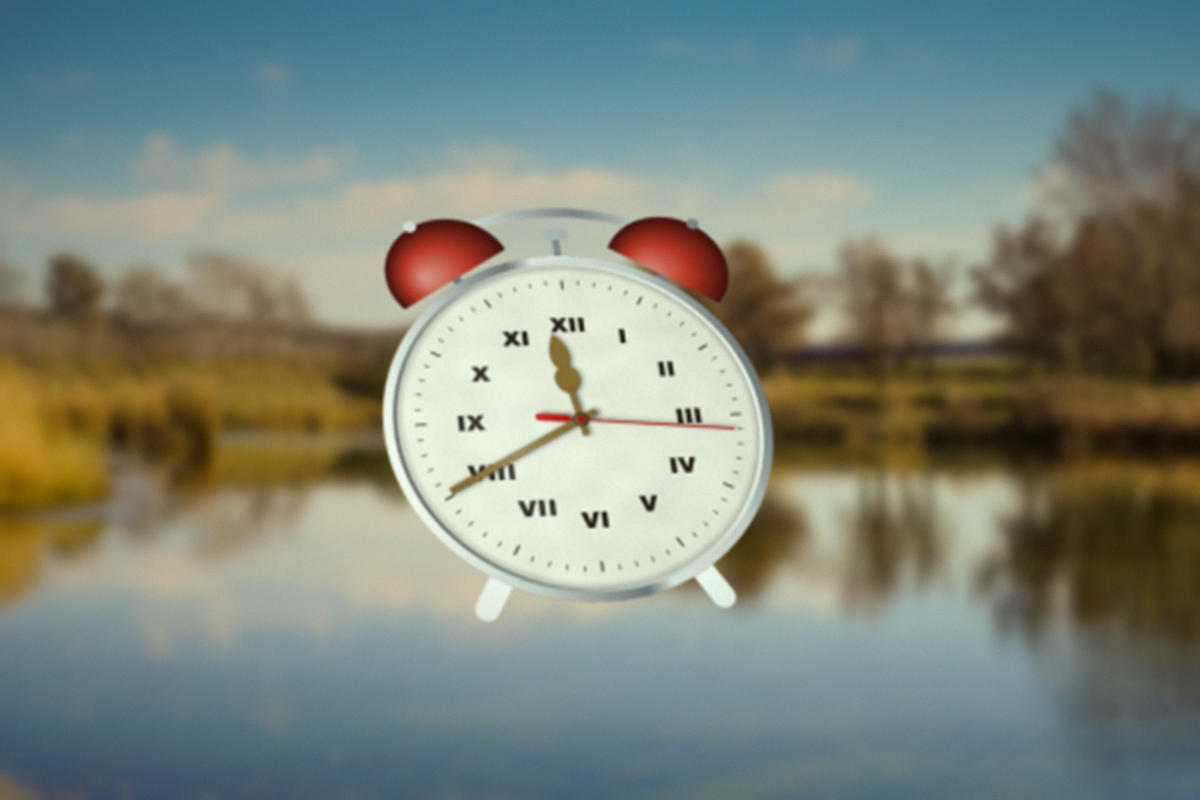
11.40.16
